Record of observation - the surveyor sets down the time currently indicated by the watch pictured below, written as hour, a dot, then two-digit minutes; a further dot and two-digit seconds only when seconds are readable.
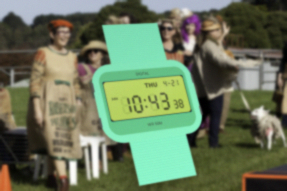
10.43
